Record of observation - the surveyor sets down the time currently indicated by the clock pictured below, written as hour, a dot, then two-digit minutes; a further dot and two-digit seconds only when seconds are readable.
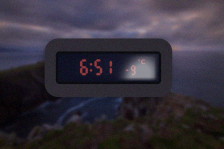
6.51
